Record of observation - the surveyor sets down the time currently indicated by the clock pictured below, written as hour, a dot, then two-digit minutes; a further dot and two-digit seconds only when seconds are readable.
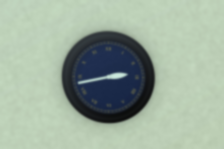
2.43
